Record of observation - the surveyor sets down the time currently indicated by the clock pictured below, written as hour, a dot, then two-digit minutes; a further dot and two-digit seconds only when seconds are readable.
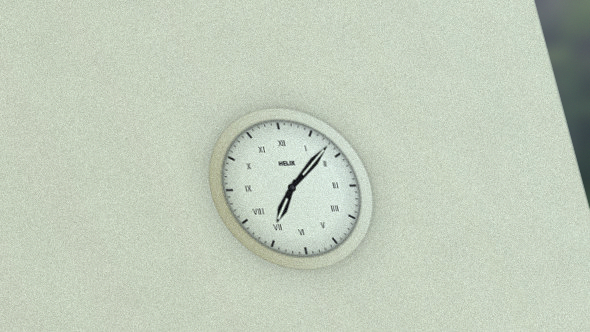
7.08
